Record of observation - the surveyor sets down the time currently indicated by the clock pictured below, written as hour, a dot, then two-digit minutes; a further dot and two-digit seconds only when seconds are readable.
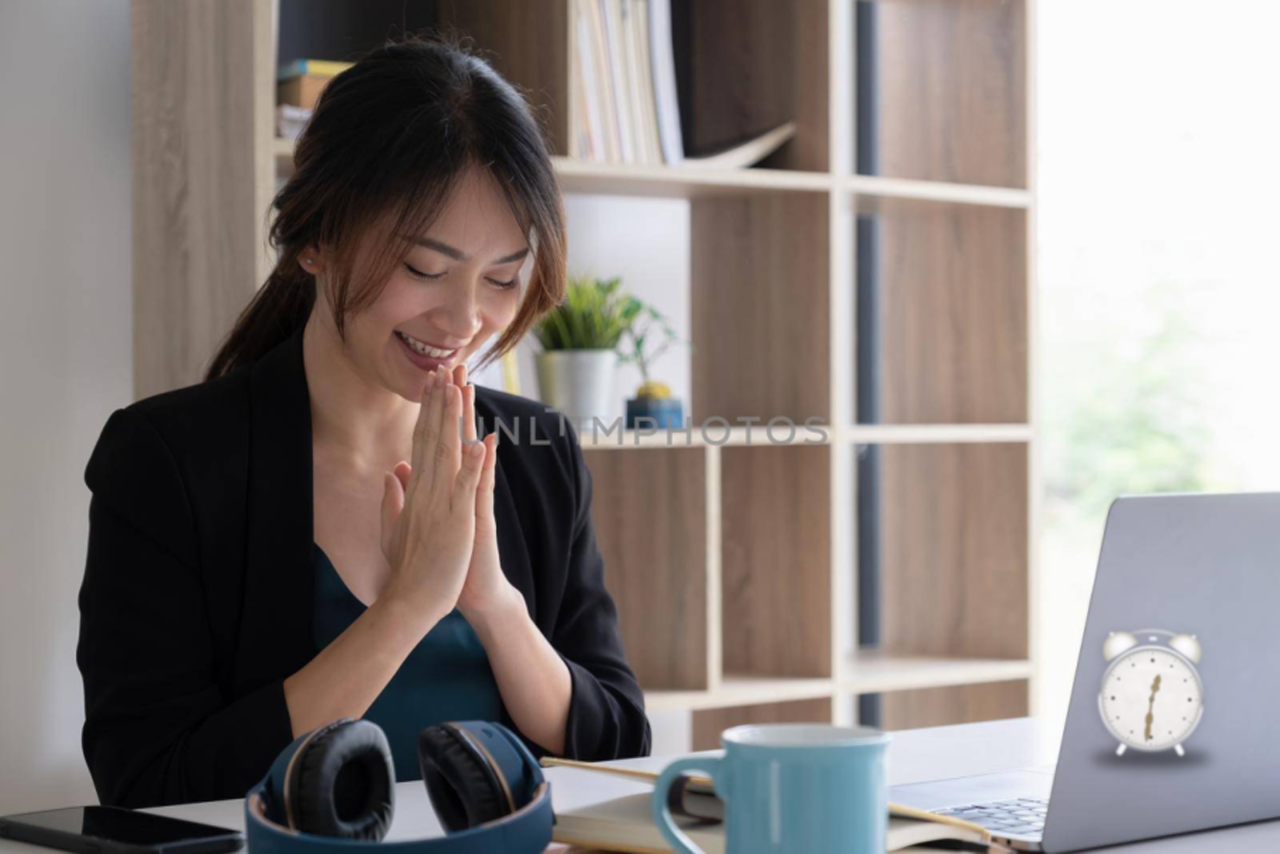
12.31
